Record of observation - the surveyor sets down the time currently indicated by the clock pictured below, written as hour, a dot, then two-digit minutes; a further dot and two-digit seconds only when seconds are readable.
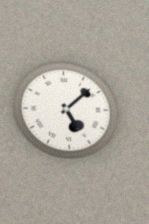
5.08
